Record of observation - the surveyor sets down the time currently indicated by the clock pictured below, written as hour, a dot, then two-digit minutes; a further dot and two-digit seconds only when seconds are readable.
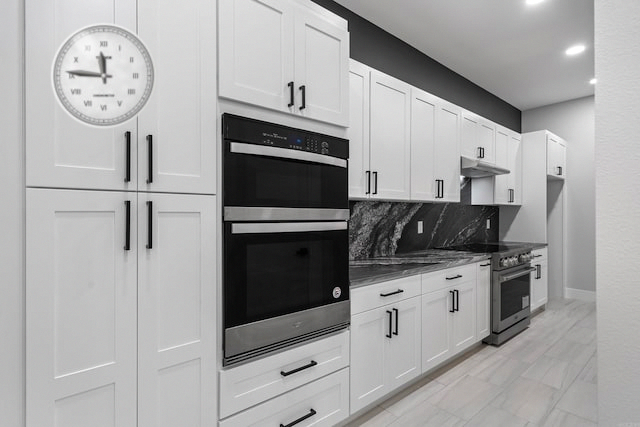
11.46
